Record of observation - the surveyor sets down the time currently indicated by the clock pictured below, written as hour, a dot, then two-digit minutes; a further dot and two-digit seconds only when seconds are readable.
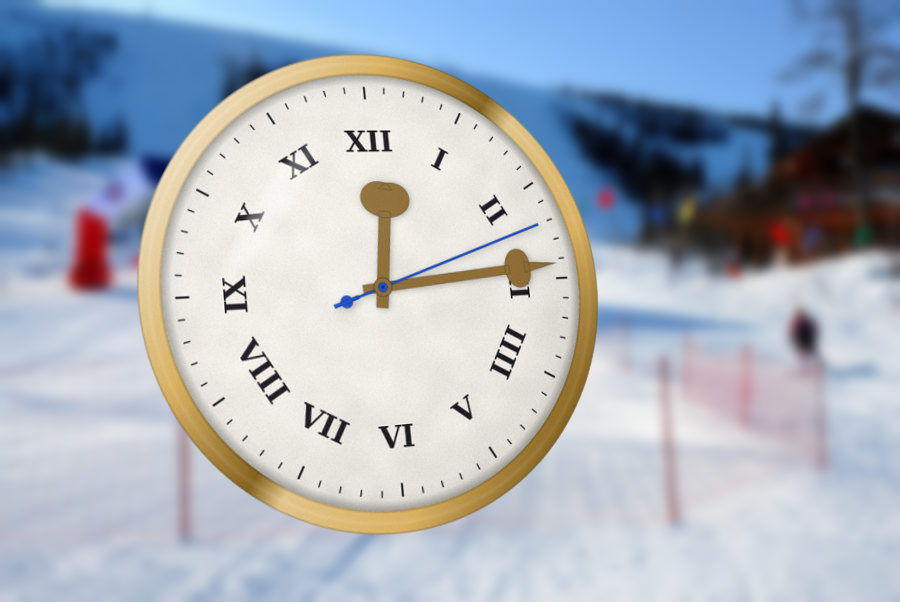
12.14.12
